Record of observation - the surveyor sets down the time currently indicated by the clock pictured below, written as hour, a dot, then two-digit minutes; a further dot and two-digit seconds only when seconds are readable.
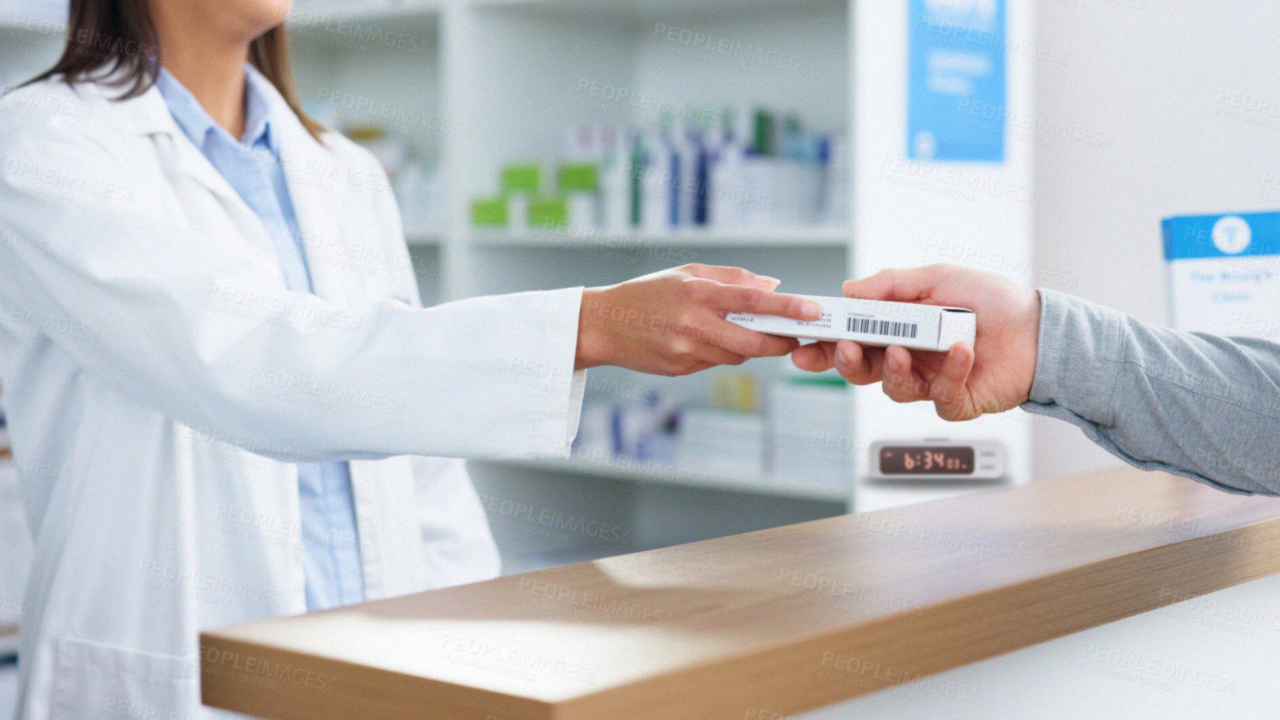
6.34
